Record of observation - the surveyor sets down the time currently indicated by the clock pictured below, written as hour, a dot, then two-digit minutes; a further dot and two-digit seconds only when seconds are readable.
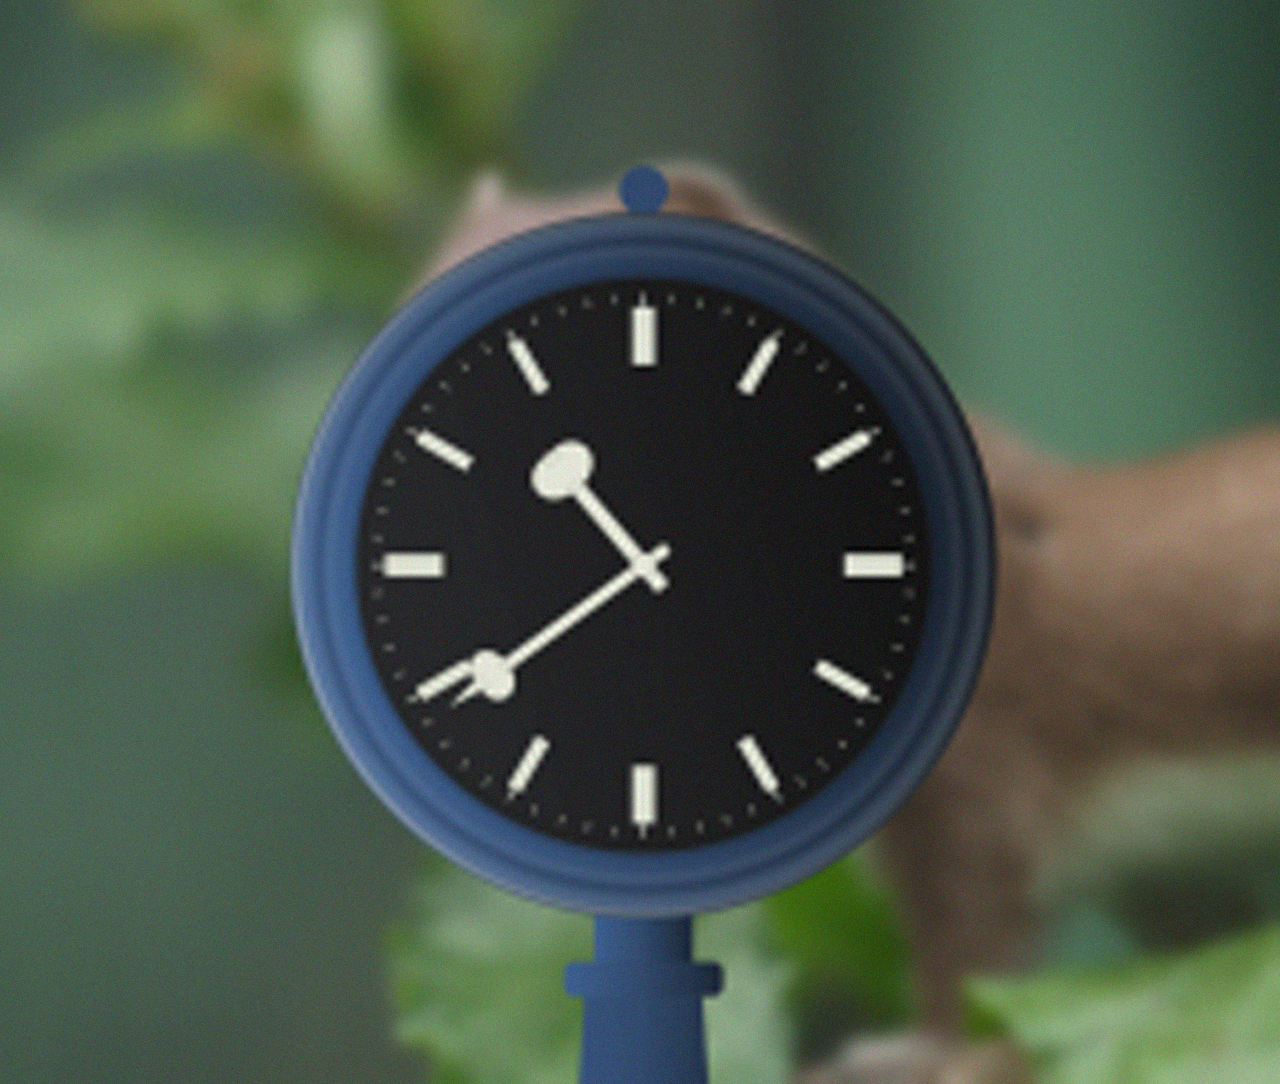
10.39
